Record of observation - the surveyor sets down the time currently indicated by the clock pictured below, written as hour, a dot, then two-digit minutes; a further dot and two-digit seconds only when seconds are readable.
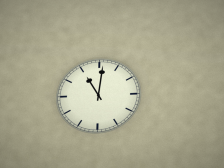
11.01
